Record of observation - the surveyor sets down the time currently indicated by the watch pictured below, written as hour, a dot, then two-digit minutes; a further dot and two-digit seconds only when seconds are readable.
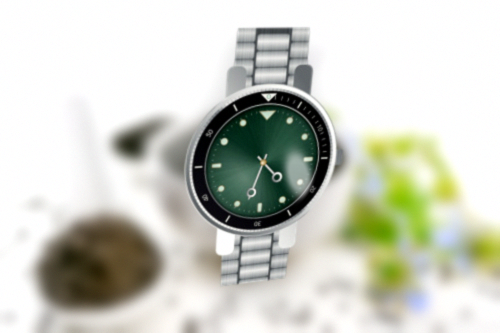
4.33
